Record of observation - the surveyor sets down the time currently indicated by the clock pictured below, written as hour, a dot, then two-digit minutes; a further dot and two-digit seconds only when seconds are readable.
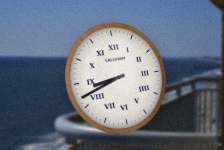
8.42
